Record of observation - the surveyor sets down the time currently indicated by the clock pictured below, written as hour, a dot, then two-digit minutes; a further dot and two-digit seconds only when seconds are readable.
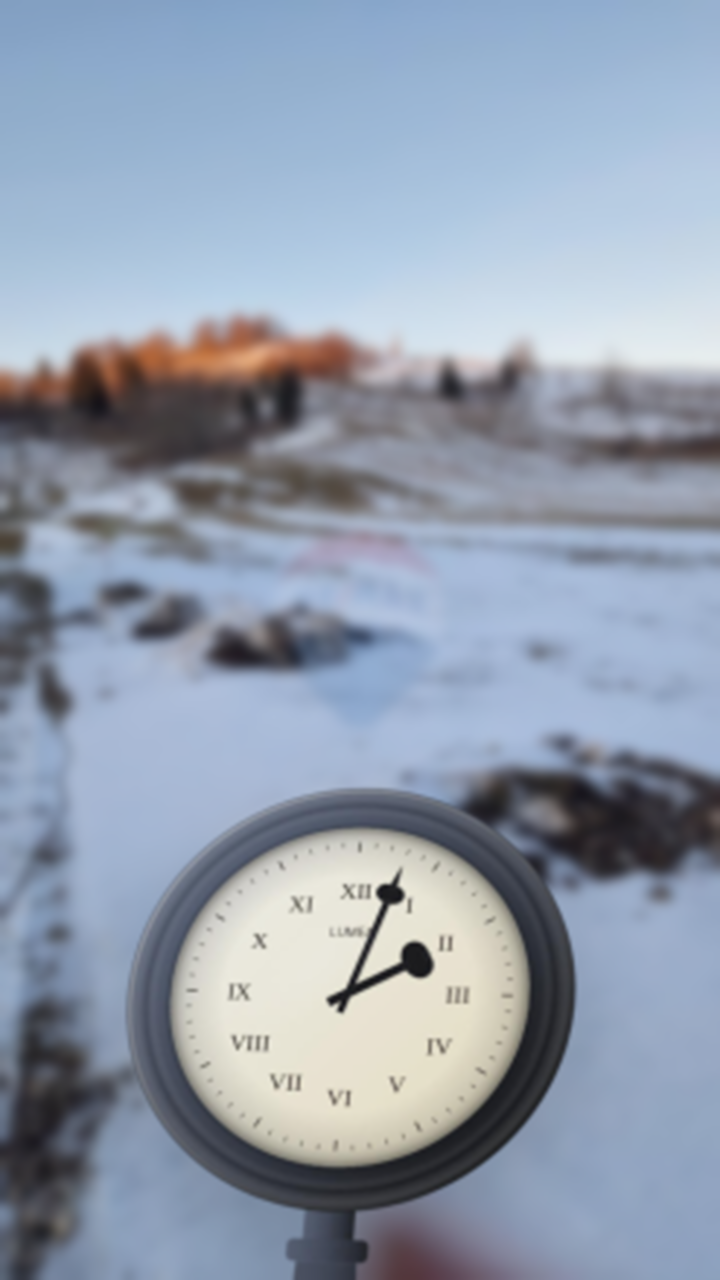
2.03
